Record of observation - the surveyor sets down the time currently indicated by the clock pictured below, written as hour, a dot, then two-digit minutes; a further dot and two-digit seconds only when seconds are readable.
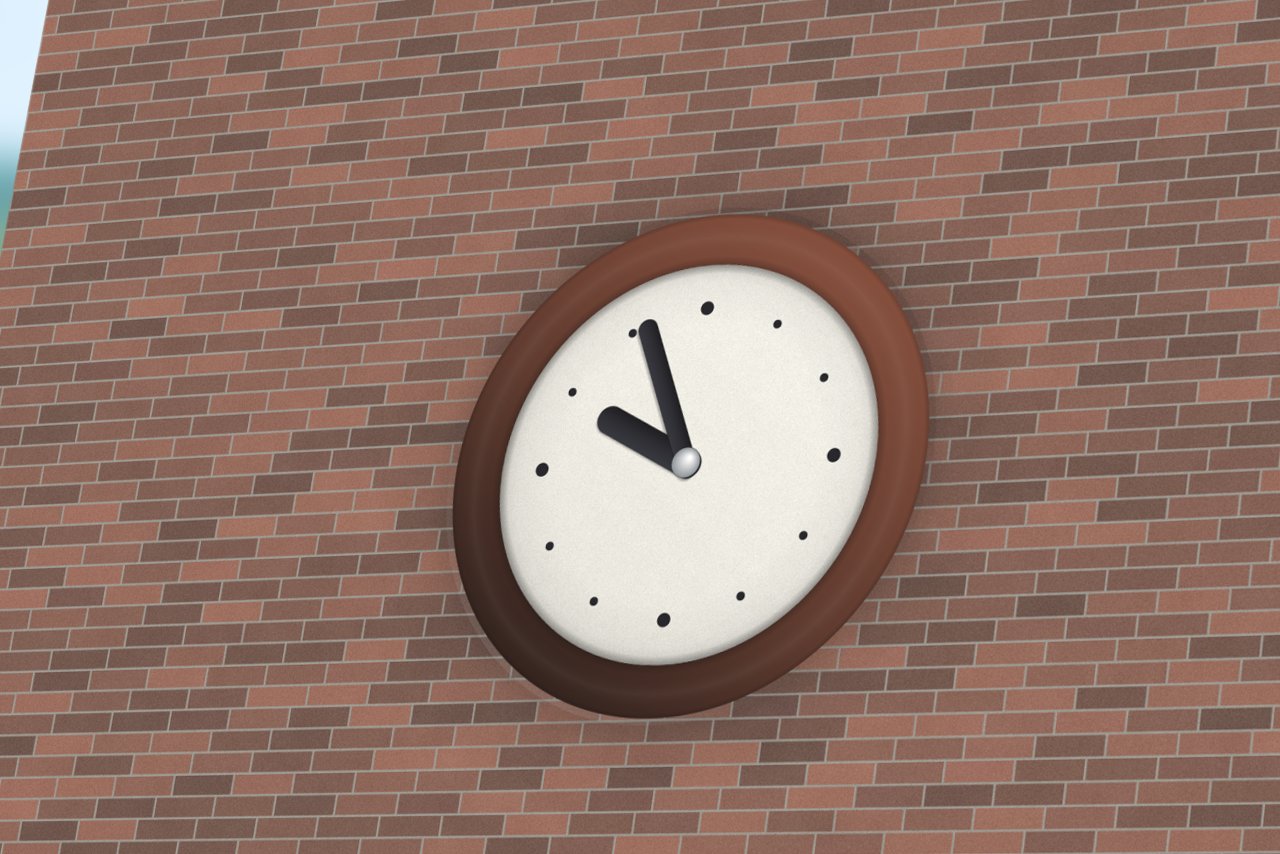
9.56
